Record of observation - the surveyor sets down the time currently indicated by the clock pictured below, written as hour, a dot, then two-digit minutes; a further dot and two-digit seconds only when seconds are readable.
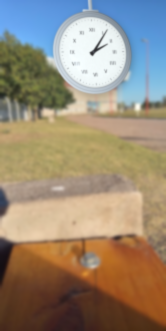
2.06
